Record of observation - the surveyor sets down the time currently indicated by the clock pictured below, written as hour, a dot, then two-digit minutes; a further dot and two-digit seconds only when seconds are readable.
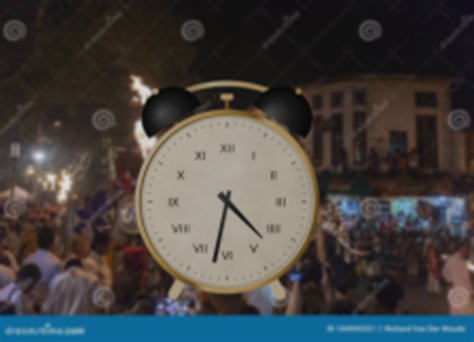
4.32
